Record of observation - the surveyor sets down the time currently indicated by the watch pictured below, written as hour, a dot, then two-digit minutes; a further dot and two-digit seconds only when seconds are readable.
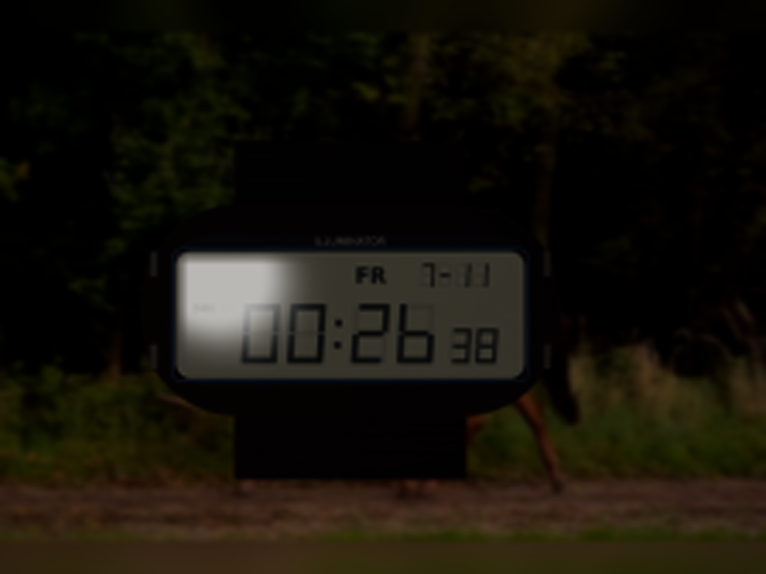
0.26.38
